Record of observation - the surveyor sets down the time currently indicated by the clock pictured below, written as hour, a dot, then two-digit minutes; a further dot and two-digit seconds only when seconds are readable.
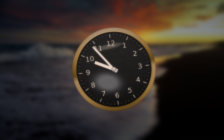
9.54
